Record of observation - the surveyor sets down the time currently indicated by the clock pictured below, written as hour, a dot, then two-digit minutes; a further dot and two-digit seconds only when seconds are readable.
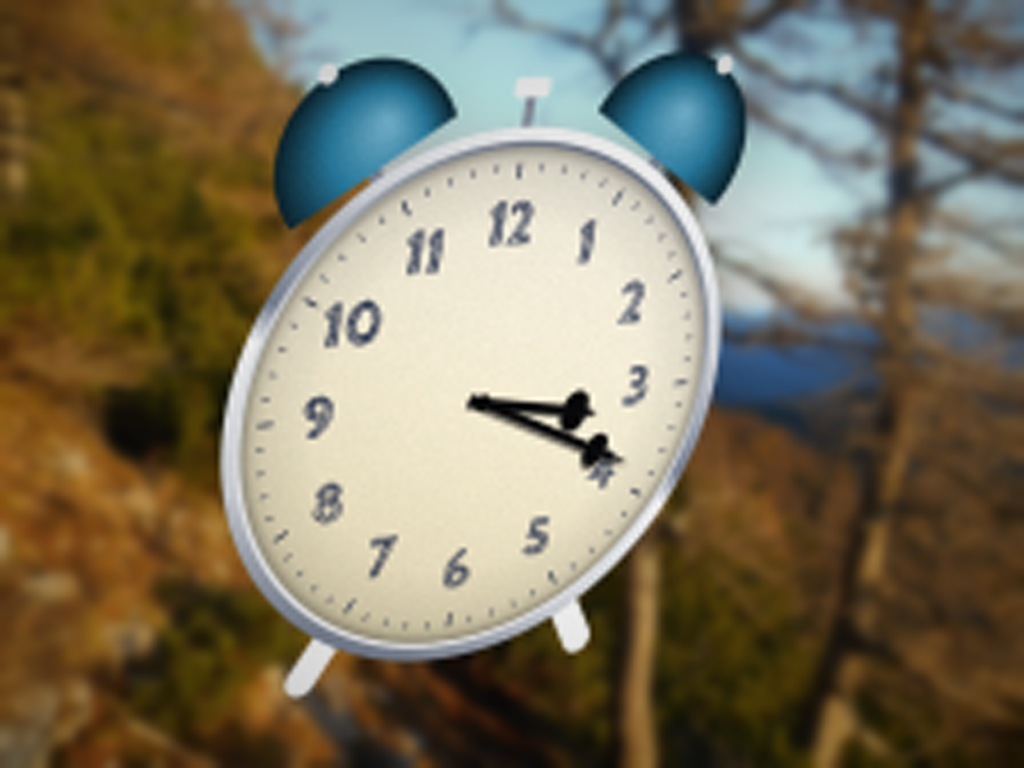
3.19
